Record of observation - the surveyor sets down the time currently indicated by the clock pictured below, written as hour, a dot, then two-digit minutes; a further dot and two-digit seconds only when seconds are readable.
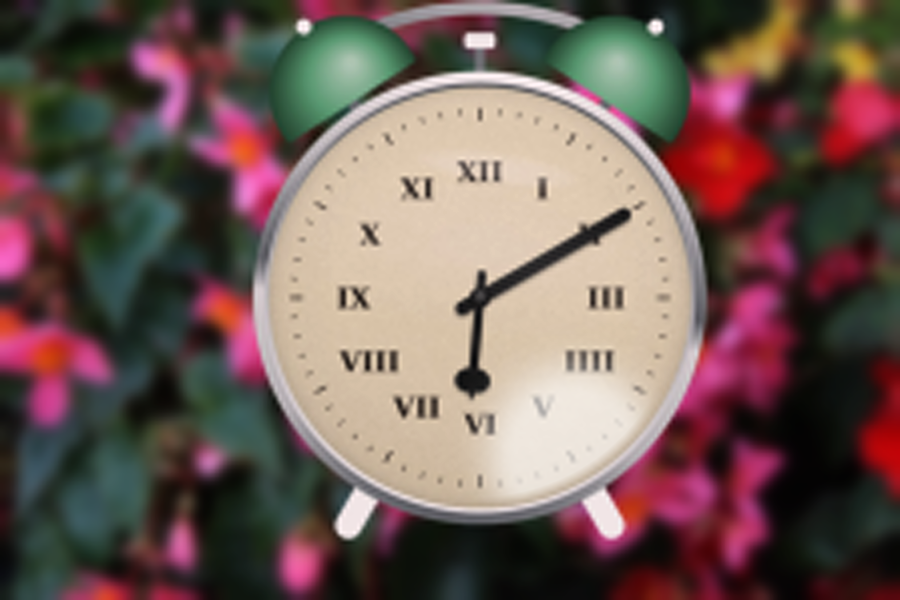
6.10
